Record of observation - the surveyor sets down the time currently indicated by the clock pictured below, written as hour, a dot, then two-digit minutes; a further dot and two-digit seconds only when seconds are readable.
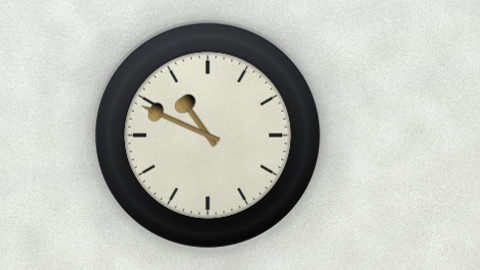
10.49
